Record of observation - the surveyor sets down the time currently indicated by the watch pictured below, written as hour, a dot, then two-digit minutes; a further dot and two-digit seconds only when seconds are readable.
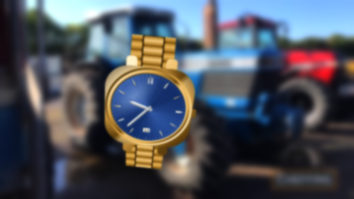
9.37
